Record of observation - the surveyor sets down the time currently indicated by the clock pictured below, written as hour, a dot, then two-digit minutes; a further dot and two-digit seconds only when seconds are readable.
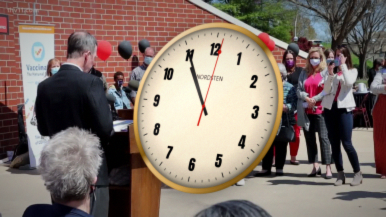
10.55.01
